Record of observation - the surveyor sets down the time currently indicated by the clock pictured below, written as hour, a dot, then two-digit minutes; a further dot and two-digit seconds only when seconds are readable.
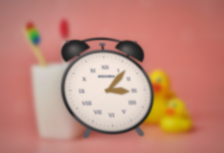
3.07
